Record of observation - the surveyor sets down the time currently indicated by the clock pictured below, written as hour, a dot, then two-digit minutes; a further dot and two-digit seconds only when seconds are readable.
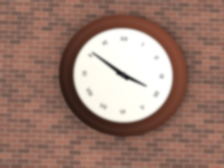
3.51
